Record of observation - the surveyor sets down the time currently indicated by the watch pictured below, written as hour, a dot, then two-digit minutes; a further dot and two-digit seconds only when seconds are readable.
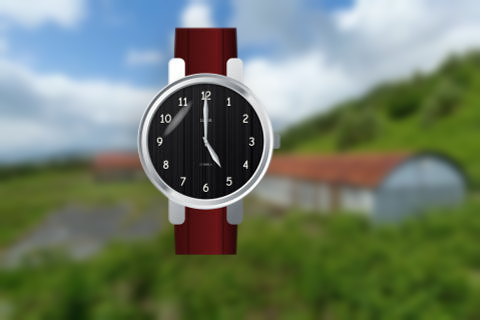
5.00
